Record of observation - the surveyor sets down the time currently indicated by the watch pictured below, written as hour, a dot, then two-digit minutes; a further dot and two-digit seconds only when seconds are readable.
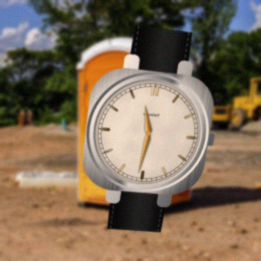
11.31
